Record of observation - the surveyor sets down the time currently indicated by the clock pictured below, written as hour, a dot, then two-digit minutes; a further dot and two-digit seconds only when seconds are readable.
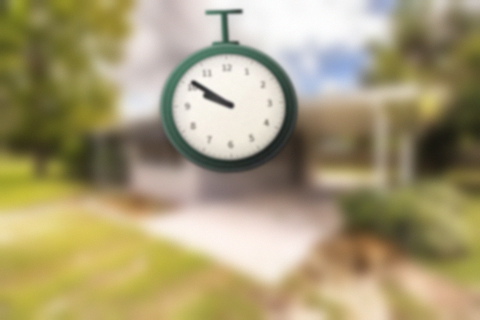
9.51
